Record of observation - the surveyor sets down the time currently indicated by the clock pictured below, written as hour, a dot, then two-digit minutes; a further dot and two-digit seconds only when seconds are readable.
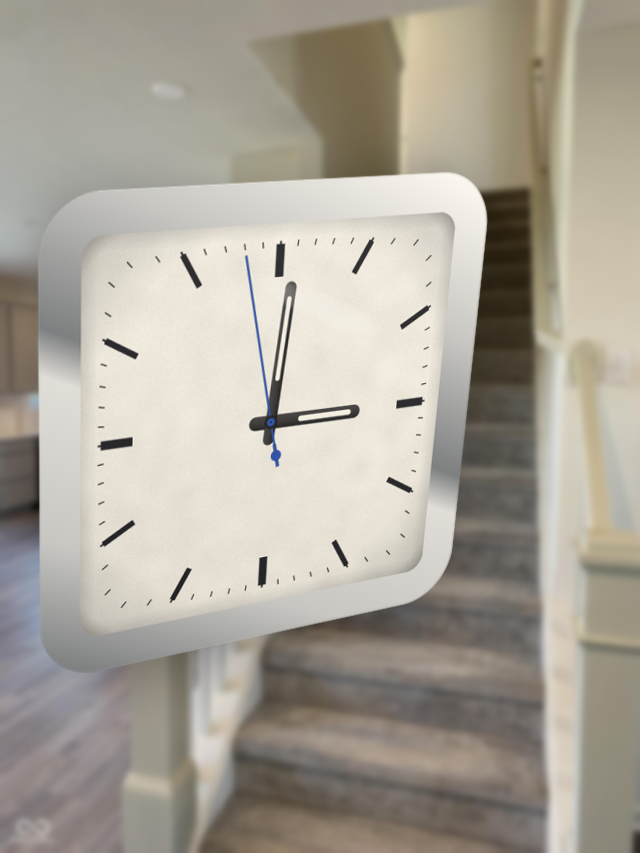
3.00.58
